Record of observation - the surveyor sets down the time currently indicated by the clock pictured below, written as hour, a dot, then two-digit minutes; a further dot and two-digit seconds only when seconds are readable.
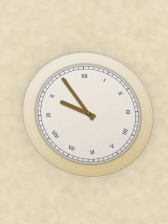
9.55
